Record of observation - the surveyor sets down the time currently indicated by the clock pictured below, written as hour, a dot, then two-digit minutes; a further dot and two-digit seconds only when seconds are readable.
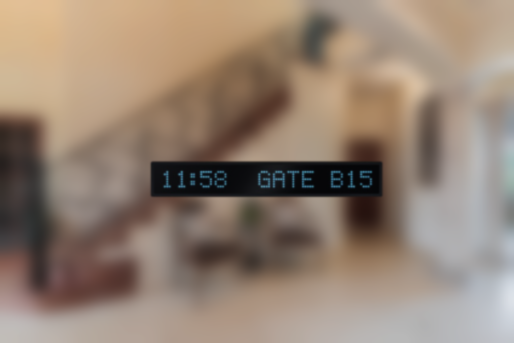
11.58
